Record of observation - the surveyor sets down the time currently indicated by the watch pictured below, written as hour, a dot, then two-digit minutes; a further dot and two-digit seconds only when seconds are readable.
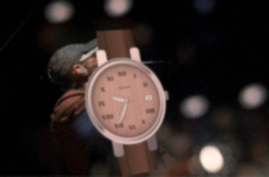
9.35
